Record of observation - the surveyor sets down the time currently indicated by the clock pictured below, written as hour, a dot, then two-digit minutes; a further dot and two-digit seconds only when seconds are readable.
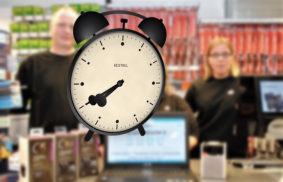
7.40
